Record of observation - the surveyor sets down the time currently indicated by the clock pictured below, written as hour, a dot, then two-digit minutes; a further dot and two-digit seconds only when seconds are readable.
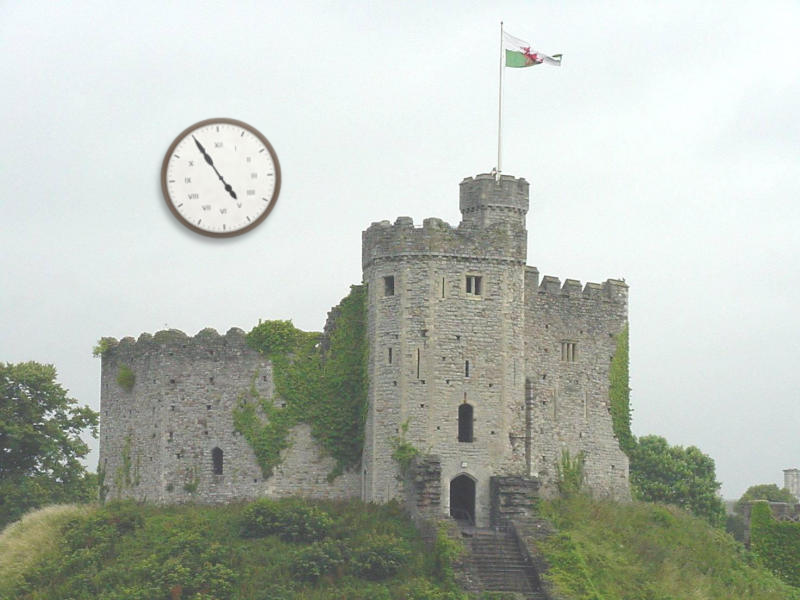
4.55
